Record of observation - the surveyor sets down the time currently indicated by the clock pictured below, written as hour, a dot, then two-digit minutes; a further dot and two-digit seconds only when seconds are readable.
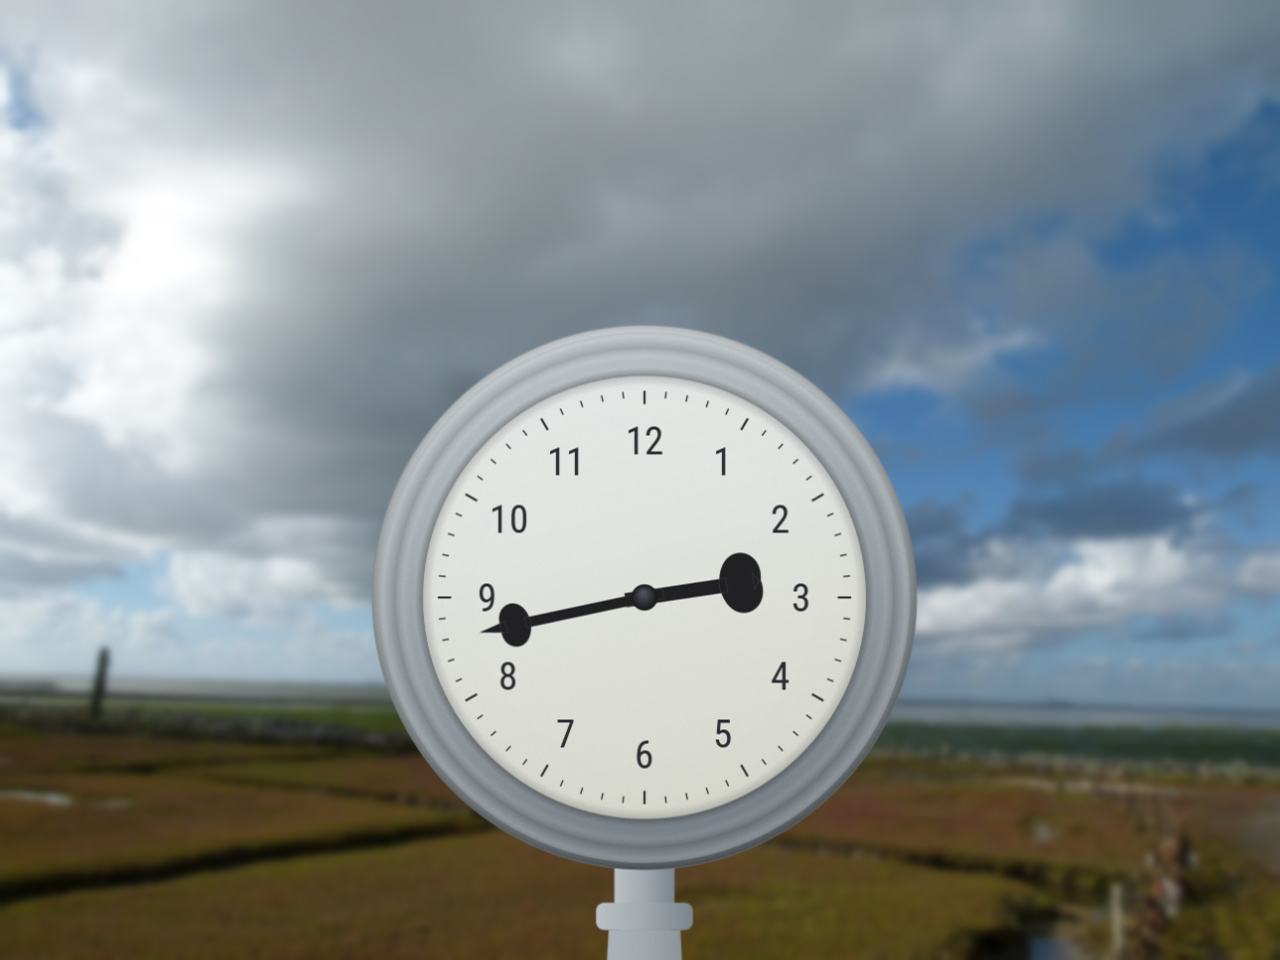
2.43
